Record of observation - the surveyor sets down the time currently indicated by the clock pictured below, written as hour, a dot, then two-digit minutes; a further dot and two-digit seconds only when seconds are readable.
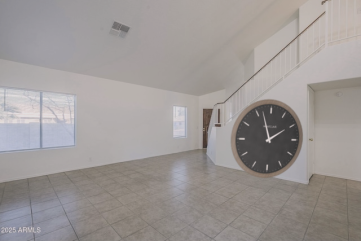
1.57
